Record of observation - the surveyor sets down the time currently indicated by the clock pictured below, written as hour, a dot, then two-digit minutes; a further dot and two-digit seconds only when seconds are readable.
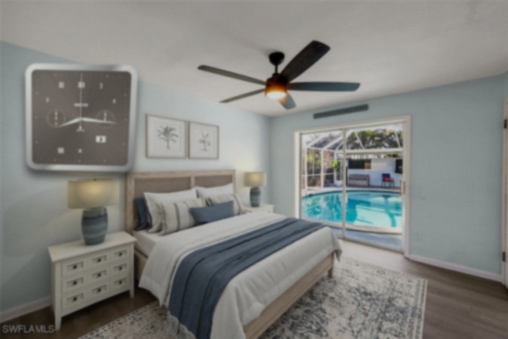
8.16
